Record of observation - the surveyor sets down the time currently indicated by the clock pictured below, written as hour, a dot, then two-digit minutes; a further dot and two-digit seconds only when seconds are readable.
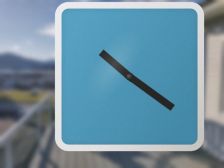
10.21
